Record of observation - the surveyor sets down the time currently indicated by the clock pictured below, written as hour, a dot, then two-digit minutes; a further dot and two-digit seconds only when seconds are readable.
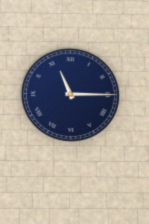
11.15
